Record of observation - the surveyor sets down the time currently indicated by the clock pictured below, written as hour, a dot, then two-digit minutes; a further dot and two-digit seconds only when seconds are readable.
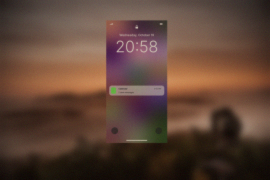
20.58
